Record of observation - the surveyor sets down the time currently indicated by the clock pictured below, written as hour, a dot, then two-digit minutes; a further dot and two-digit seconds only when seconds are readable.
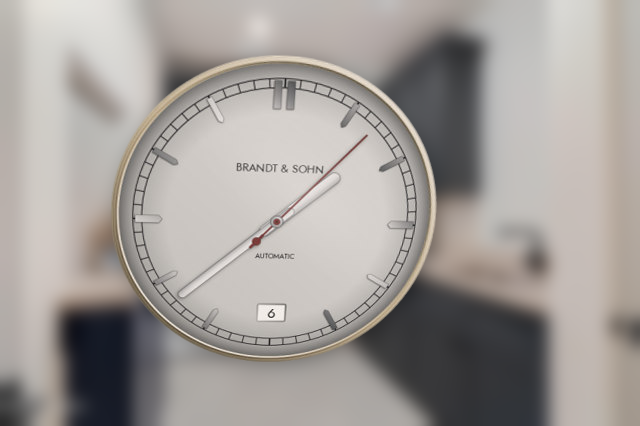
1.38.07
